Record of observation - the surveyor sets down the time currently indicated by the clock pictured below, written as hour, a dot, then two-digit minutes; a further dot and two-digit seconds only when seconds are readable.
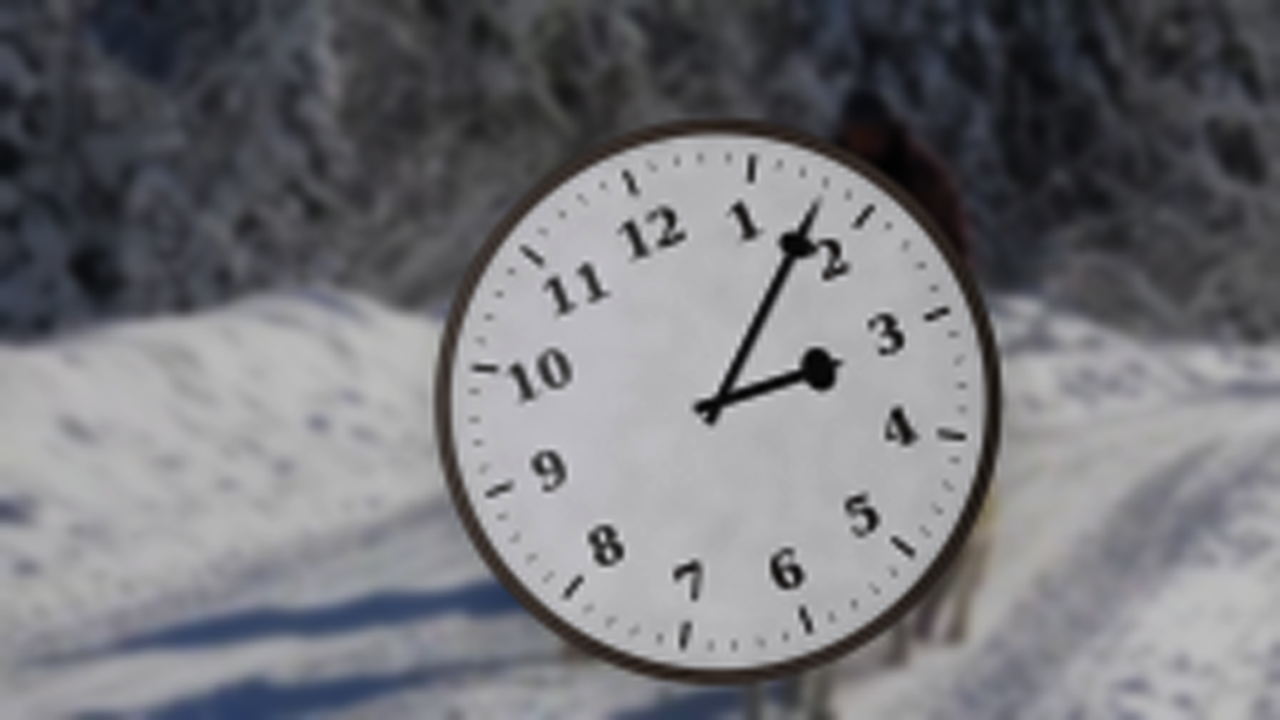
3.08
